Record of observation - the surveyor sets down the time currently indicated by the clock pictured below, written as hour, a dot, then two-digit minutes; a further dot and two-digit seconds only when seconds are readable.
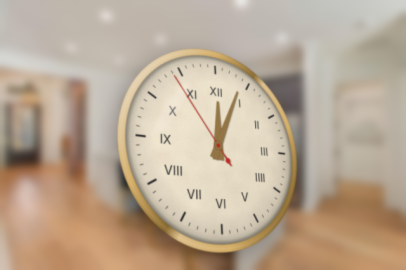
12.03.54
